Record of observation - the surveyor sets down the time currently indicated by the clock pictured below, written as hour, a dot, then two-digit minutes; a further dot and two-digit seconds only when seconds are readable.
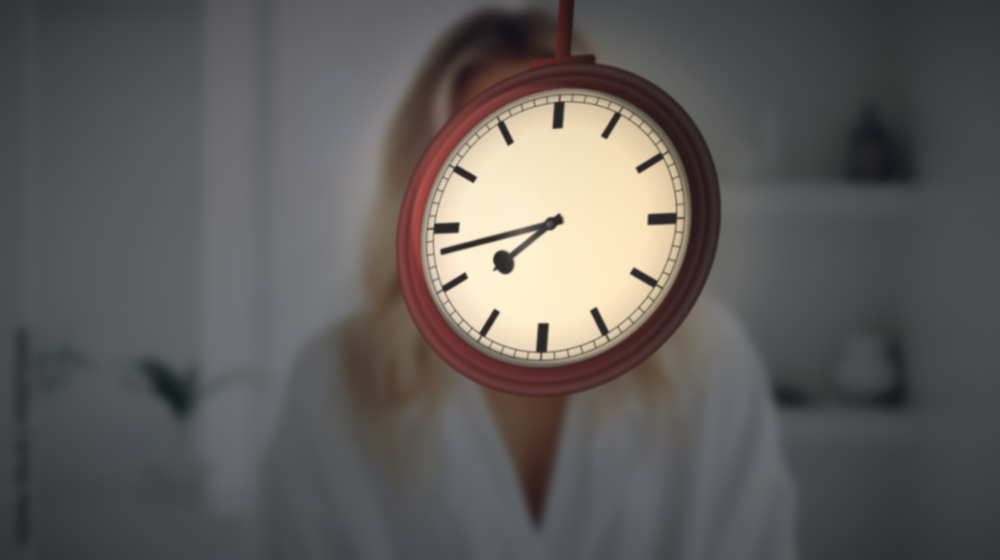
7.43
